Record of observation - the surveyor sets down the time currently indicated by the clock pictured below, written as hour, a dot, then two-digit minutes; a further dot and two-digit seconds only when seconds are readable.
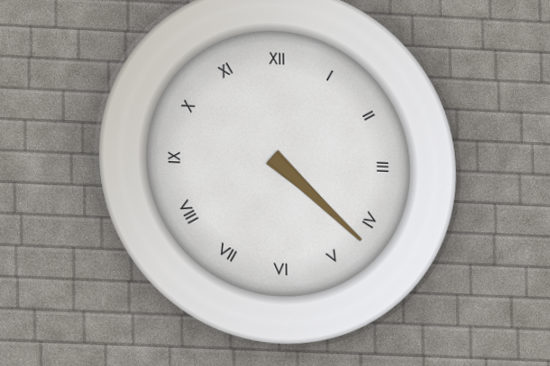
4.22
